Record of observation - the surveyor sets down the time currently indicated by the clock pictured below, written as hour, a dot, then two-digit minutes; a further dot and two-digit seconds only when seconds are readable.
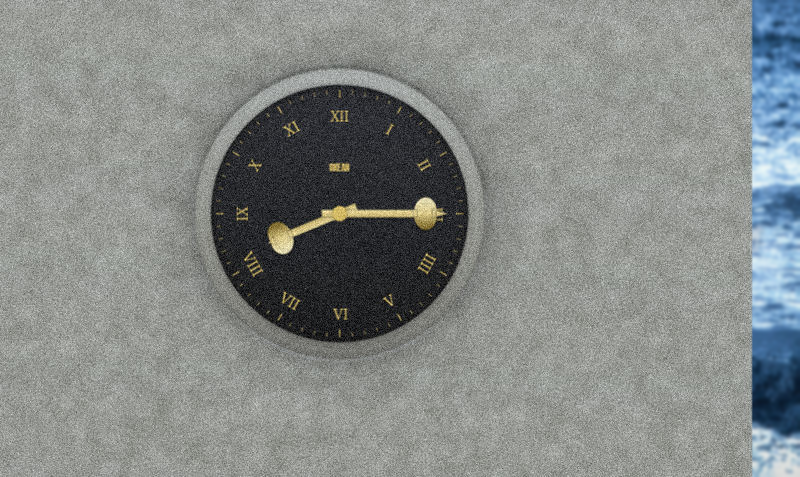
8.15
